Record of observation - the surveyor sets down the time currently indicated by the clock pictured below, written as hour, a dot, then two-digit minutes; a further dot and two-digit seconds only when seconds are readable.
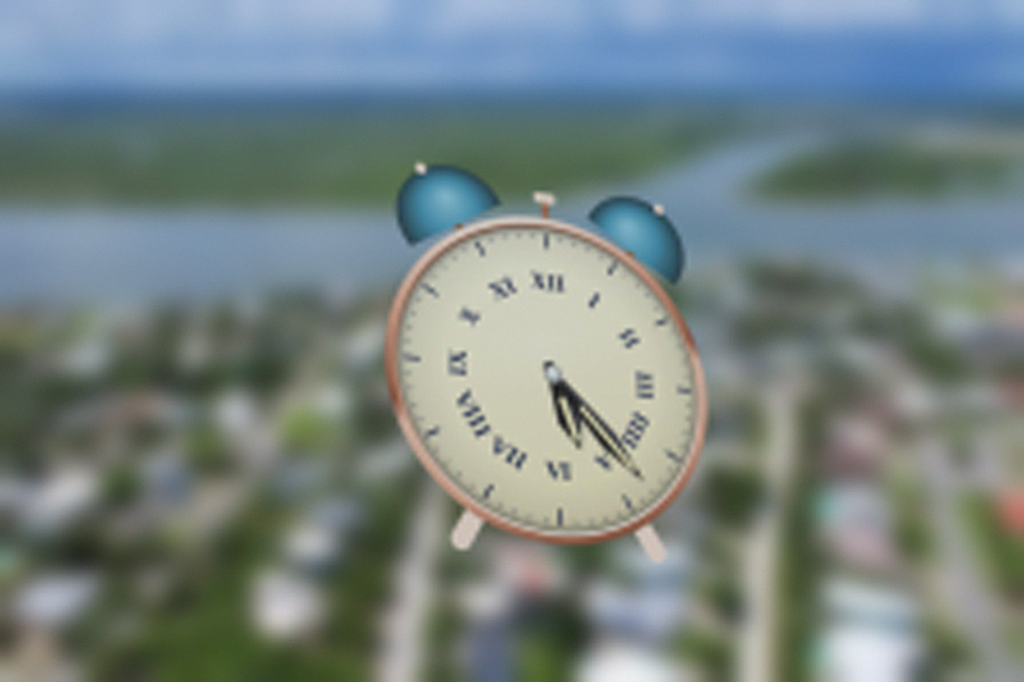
5.23
